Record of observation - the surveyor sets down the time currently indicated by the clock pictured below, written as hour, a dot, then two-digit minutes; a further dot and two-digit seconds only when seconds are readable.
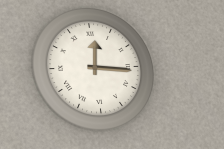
12.16
